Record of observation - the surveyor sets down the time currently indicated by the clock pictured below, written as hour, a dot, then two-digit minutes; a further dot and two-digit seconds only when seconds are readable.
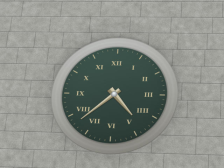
4.38
